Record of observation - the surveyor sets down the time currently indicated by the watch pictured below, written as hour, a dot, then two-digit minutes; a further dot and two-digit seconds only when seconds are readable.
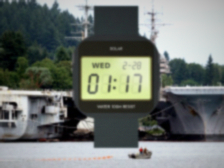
1.17
